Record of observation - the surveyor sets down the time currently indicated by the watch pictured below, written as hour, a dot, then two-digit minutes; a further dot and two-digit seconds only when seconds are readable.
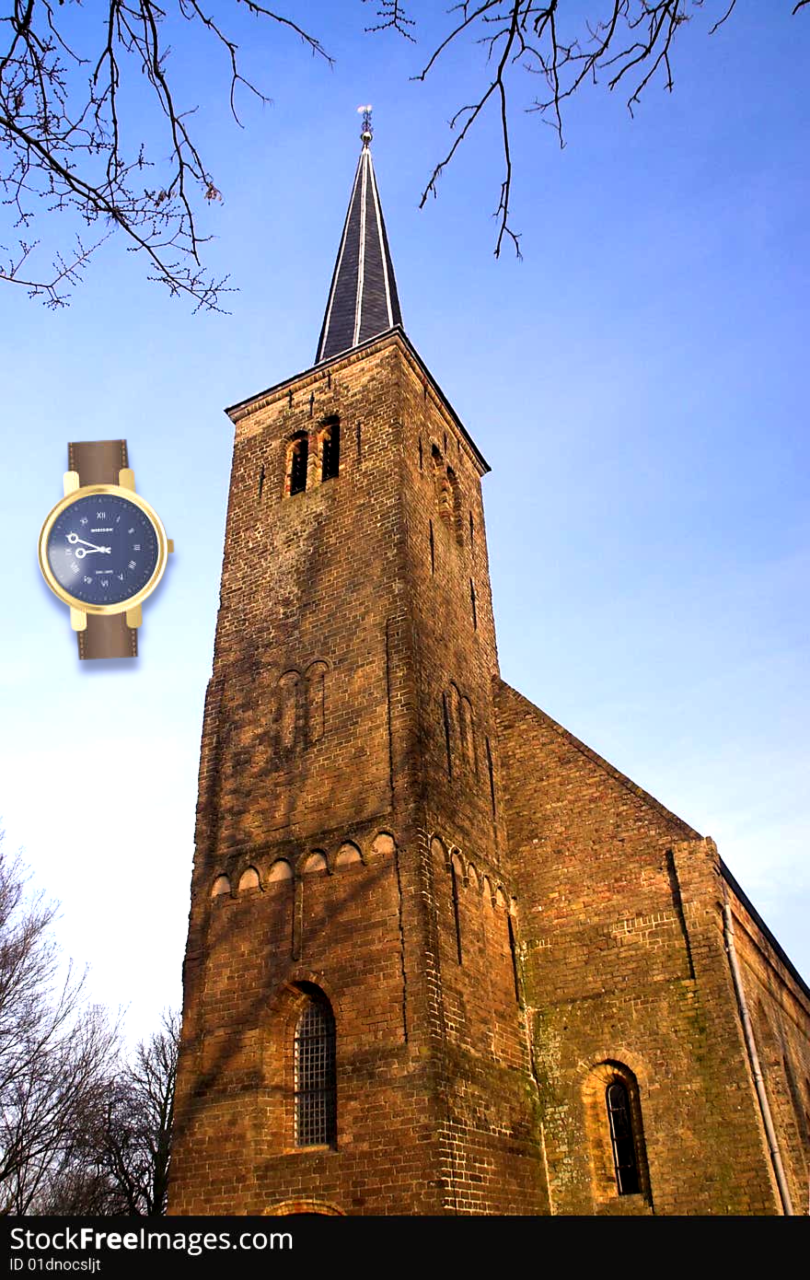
8.49
